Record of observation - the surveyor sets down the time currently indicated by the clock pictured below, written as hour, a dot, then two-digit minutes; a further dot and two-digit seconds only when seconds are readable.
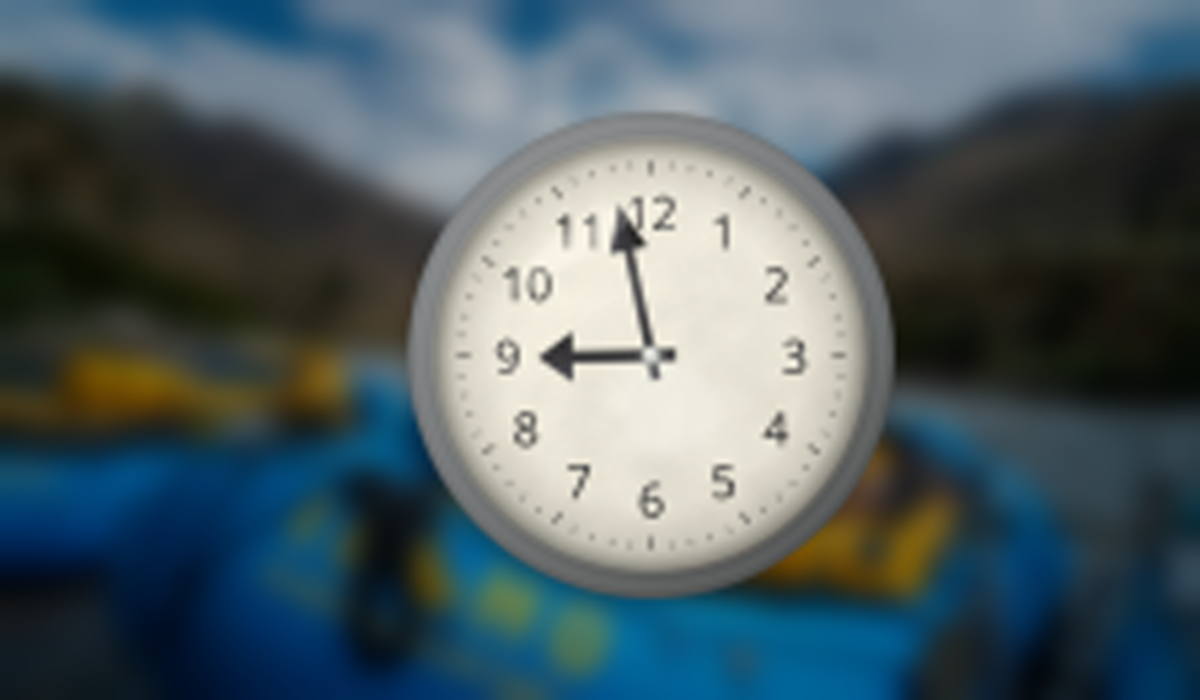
8.58
